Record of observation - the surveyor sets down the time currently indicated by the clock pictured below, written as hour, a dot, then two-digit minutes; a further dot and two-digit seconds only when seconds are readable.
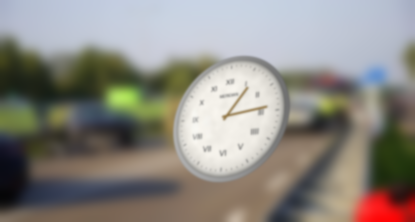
1.14
